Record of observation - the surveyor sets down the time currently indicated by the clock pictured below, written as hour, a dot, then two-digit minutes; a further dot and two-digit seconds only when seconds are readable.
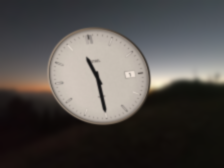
11.30
